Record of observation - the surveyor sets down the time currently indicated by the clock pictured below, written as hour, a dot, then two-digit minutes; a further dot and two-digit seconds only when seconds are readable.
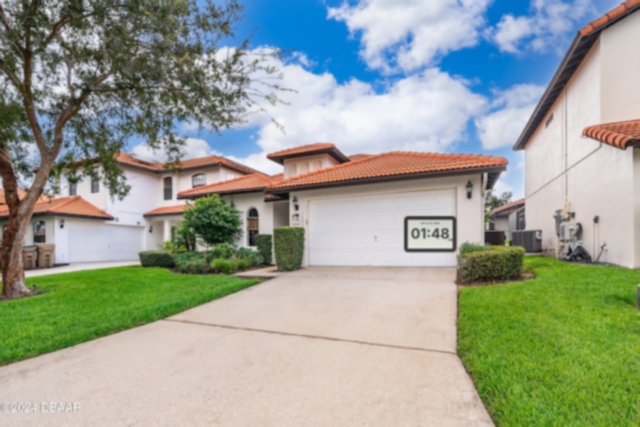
1.48
